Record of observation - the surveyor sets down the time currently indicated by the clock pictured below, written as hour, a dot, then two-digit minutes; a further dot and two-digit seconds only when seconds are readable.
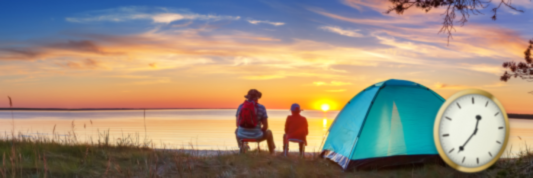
12.38
